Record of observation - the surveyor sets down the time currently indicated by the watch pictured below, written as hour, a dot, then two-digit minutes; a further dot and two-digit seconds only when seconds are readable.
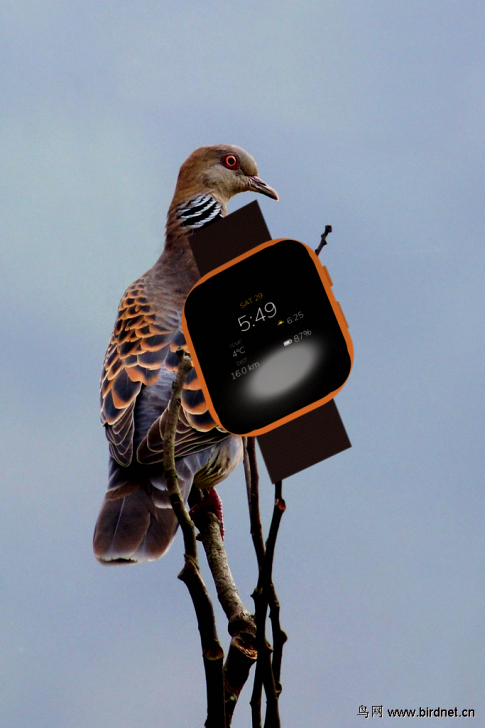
5.49
